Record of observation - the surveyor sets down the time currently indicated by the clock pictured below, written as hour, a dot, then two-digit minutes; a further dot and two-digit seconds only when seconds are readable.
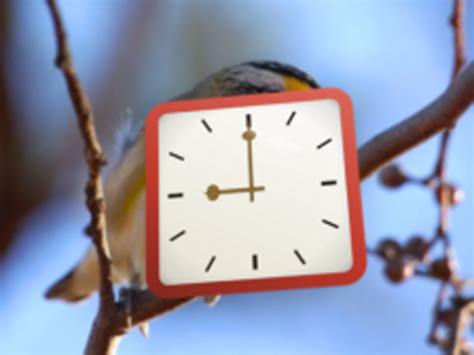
9.00
